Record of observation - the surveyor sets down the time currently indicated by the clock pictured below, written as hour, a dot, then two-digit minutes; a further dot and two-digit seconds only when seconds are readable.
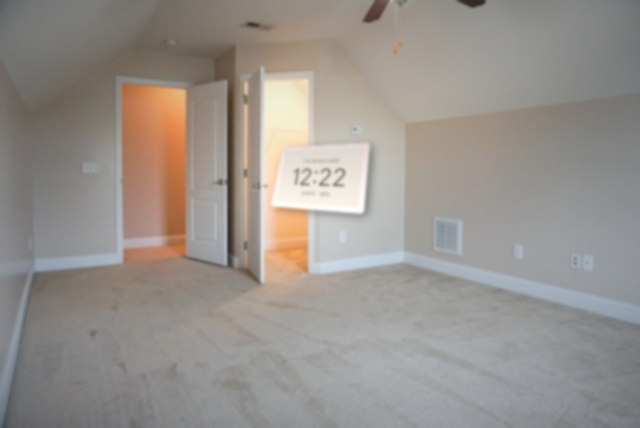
12.22
